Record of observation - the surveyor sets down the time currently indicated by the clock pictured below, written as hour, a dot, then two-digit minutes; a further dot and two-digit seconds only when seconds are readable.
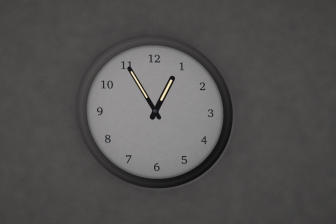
12.55
